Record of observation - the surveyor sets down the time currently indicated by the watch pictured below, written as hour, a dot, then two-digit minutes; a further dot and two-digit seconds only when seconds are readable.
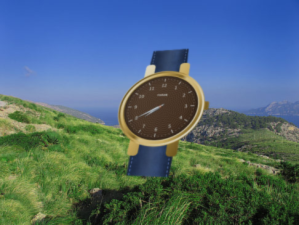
7.40
